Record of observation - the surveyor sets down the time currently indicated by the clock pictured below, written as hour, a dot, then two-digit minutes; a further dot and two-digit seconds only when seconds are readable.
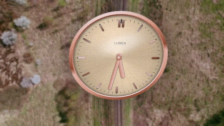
5.32
